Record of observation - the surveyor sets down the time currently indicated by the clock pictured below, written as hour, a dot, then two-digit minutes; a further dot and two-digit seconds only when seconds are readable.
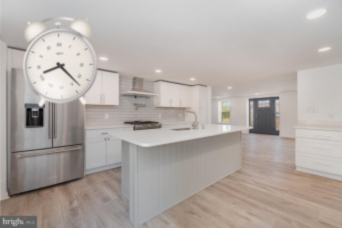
8.23
